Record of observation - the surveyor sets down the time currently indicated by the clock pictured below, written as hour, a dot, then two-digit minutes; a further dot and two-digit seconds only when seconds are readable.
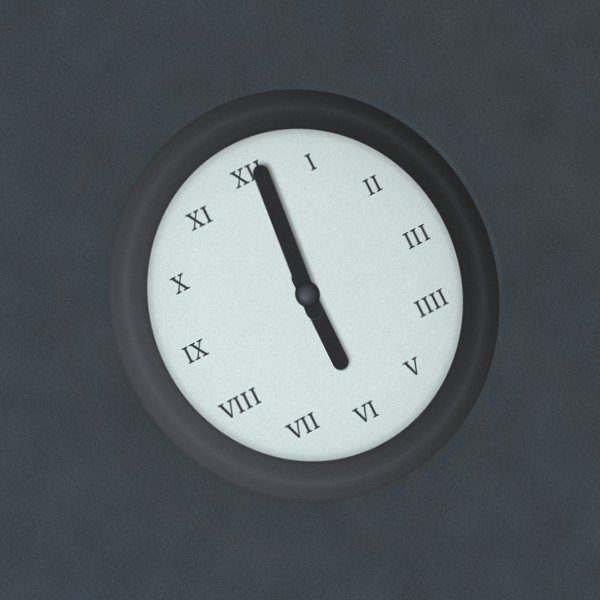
6.01
